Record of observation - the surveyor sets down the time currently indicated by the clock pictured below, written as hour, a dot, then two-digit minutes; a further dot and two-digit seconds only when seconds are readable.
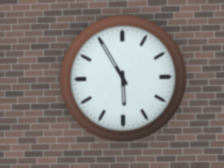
5.55
